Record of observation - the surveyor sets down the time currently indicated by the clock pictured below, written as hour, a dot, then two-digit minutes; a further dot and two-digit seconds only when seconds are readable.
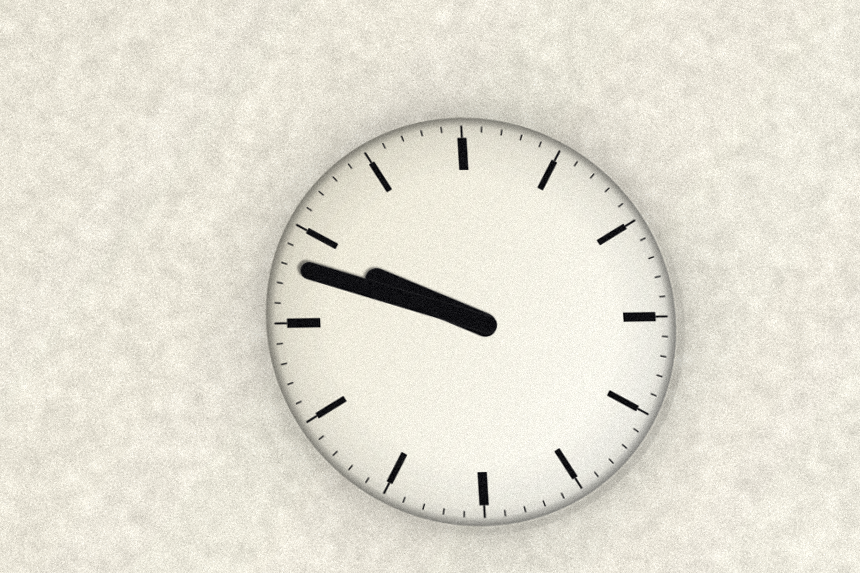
9.48
